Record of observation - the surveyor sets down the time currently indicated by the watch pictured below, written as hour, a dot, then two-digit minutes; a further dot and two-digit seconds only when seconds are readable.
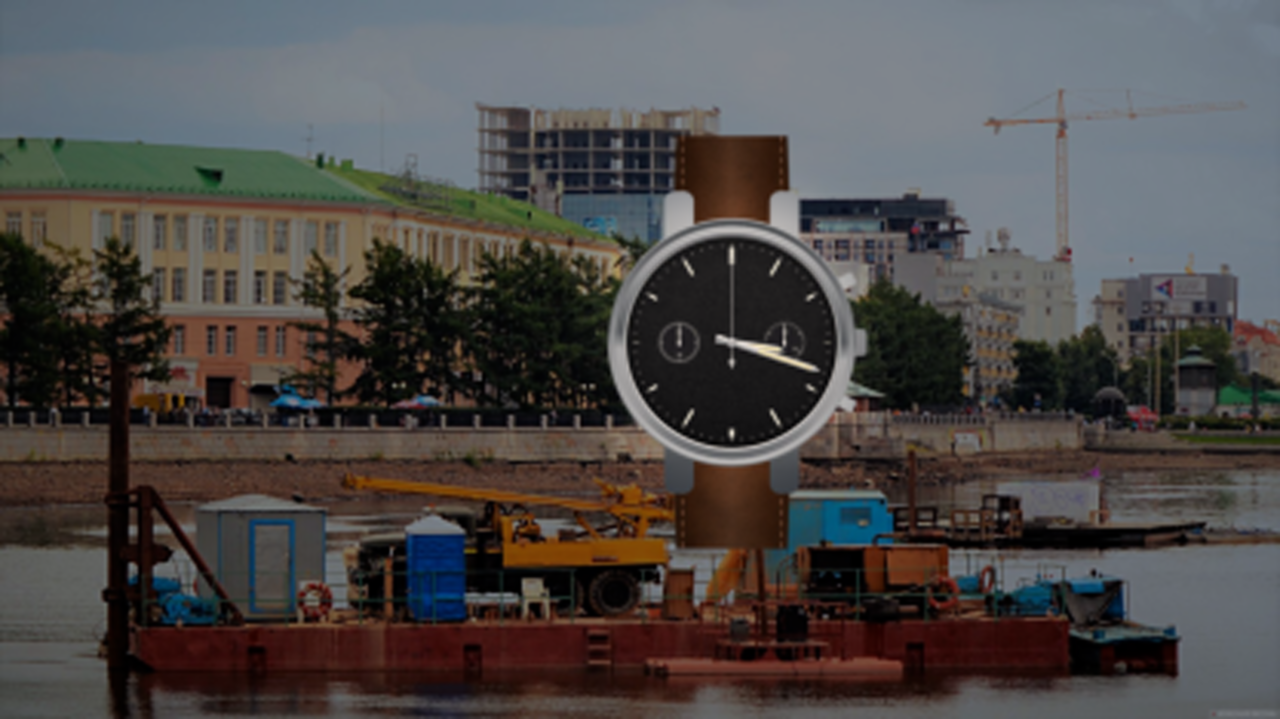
3.18
